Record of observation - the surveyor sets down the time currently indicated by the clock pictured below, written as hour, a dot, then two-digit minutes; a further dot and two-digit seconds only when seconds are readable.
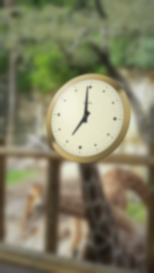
6.59
